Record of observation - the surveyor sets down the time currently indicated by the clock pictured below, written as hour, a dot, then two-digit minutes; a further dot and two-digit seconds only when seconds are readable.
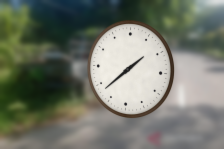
1.38
